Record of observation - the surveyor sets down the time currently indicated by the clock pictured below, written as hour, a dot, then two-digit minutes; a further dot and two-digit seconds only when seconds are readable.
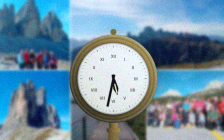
5.32
